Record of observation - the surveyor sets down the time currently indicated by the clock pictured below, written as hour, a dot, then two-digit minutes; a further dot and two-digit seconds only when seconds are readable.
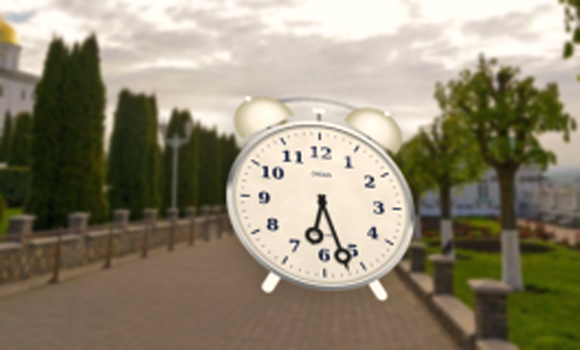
6.27
